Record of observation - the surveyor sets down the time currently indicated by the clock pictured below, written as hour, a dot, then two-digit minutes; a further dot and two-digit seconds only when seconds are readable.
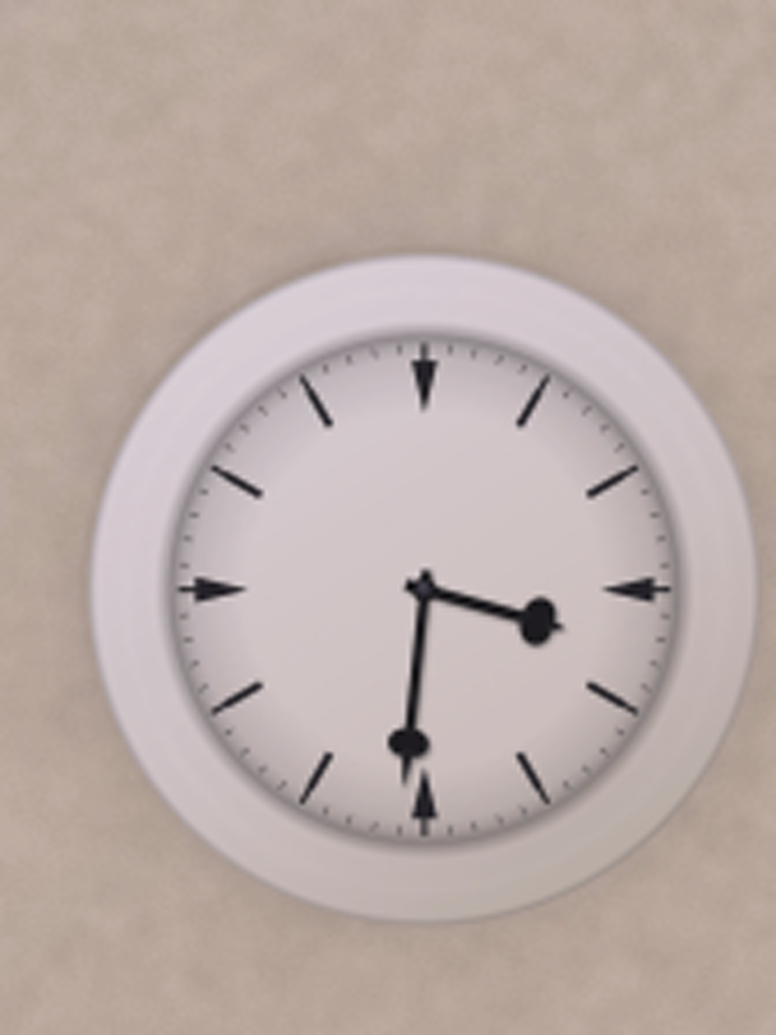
3.31
